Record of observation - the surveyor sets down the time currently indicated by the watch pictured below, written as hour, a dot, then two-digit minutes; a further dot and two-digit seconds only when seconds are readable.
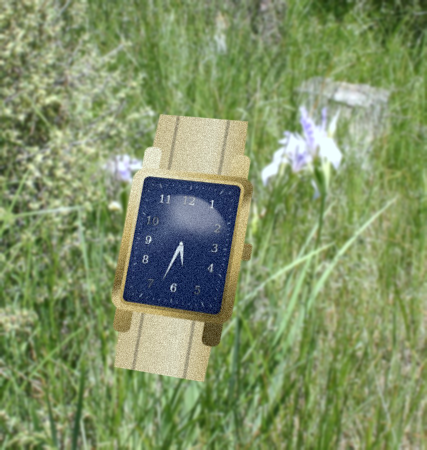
5.33
